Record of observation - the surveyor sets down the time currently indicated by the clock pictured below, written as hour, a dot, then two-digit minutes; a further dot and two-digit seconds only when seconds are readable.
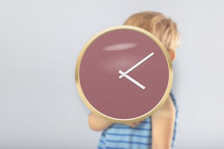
4.09
